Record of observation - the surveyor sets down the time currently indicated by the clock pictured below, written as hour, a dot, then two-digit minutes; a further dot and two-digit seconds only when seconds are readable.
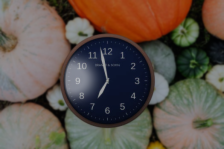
6.58
